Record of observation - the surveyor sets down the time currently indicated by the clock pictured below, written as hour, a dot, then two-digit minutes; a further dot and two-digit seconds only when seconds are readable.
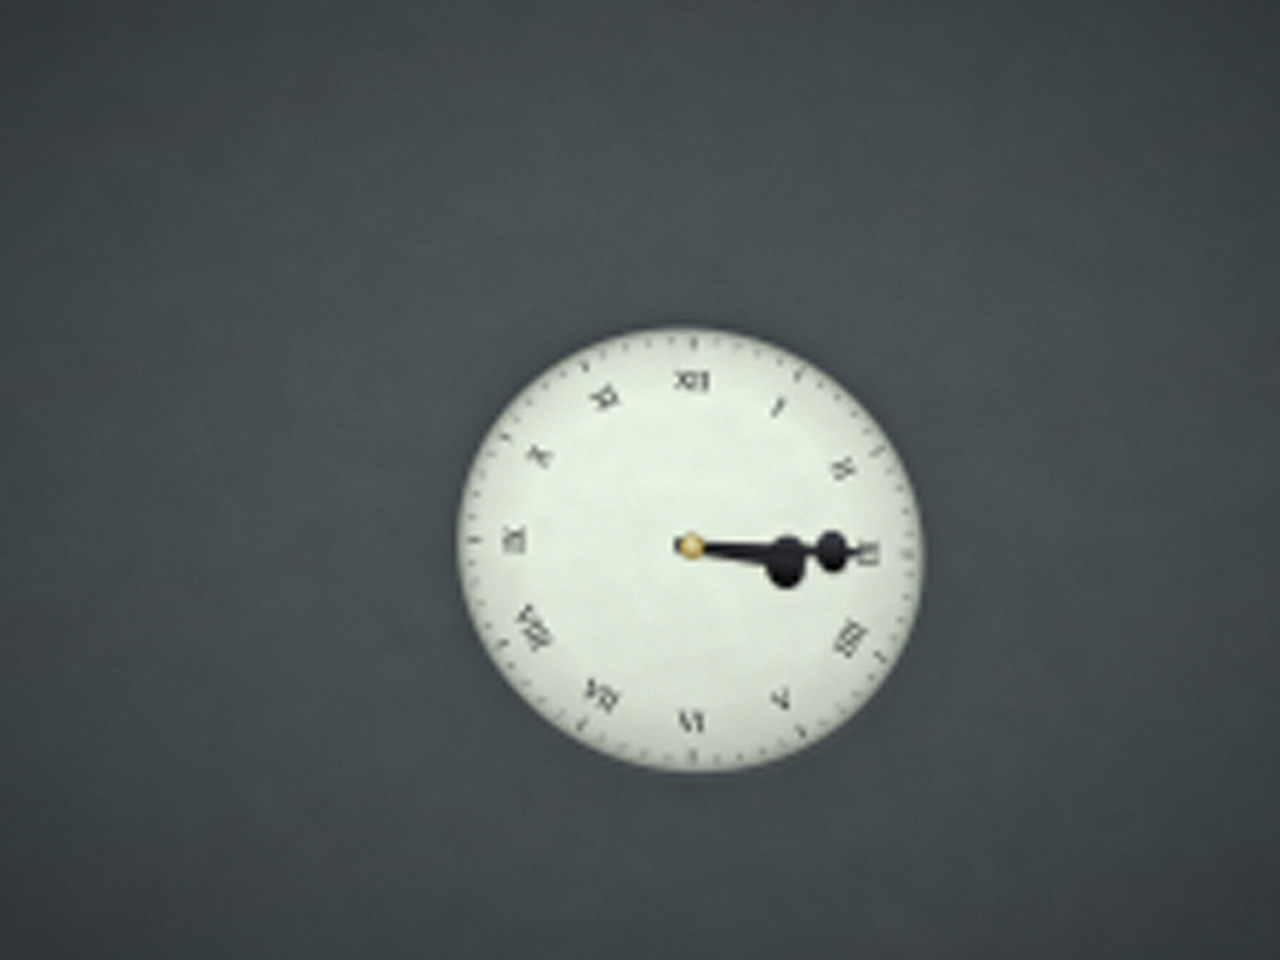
3.15
